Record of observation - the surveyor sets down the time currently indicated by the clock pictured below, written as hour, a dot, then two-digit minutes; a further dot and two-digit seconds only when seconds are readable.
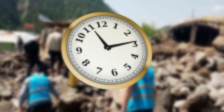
11.14
